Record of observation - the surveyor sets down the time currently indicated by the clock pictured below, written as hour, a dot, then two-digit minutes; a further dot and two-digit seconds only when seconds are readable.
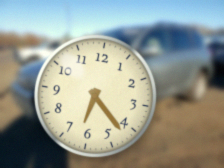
6.22
